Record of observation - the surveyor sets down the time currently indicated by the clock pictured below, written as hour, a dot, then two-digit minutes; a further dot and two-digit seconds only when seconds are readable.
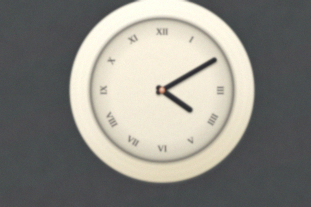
4.10
